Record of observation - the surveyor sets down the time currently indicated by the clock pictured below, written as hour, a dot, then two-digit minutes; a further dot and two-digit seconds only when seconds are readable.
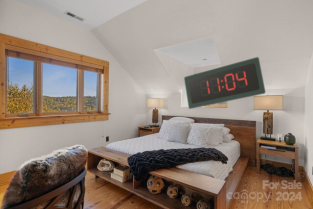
11.04
